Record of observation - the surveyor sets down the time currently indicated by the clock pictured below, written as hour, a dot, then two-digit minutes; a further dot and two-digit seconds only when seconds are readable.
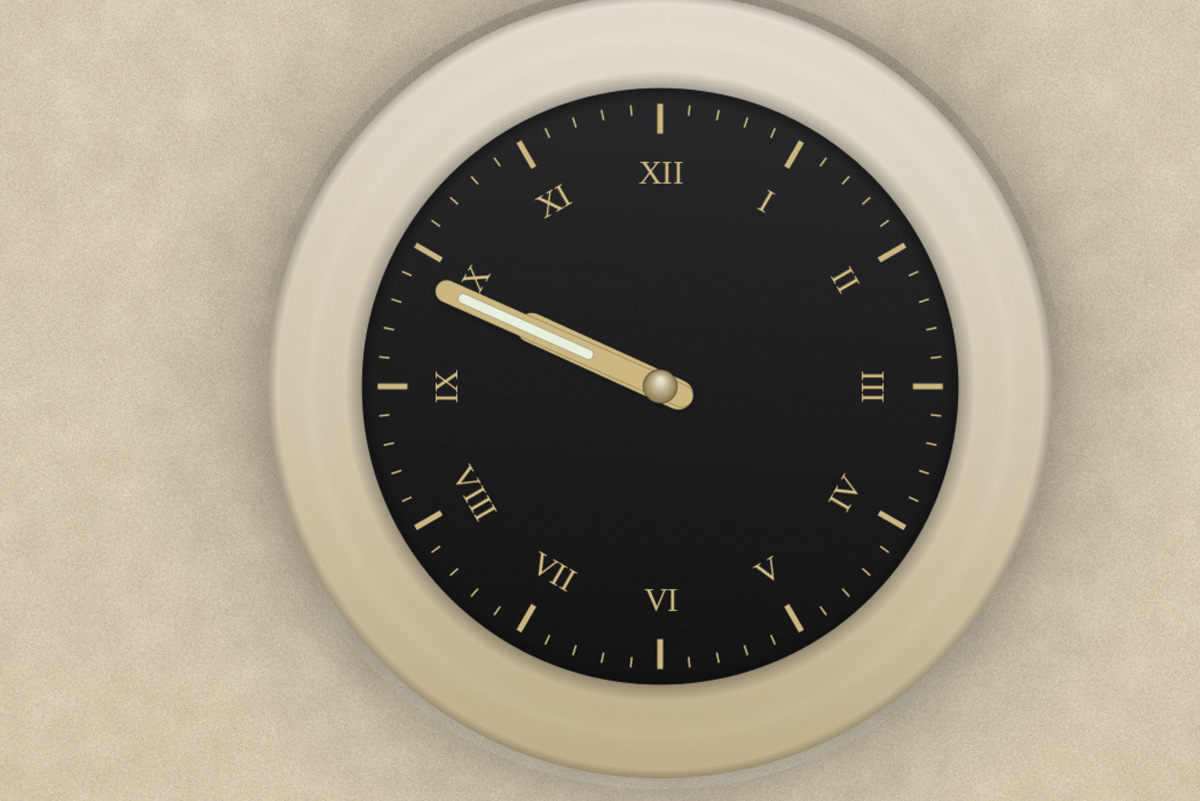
9.49
